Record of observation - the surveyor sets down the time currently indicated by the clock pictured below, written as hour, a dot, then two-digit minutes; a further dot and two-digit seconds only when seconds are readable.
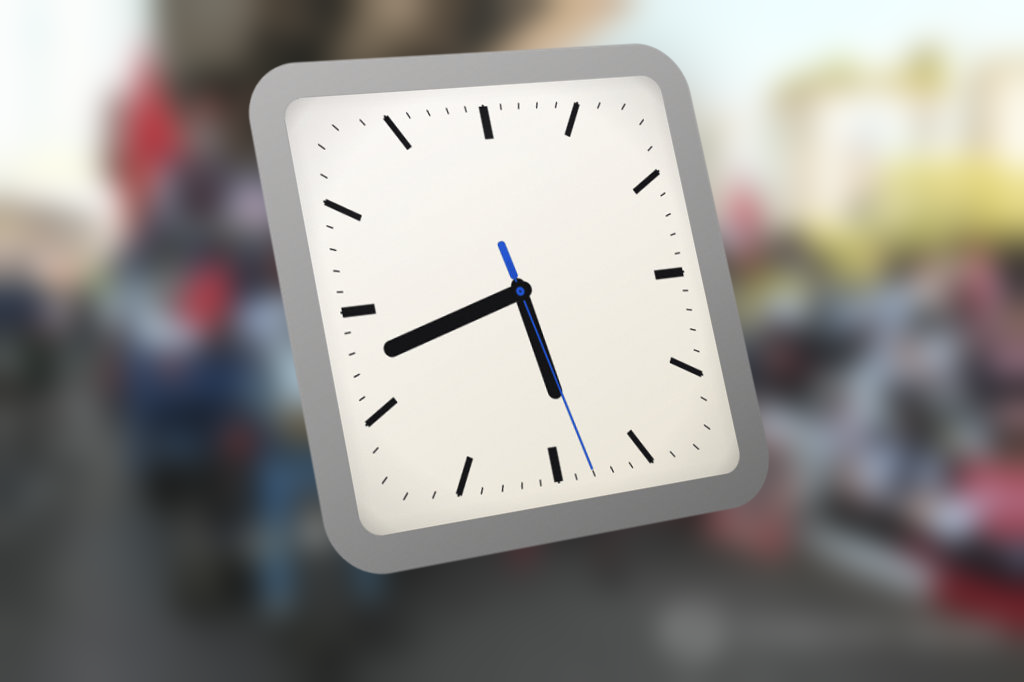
5.42.28
